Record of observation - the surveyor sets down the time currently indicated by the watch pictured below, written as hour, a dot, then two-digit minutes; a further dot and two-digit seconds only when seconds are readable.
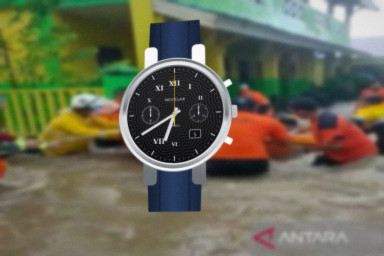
6.40
